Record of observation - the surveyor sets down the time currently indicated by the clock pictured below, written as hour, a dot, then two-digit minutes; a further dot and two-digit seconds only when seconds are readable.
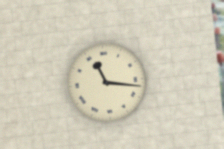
11.17
